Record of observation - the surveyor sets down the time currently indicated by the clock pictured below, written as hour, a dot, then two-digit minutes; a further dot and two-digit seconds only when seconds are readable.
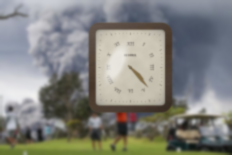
4.23
